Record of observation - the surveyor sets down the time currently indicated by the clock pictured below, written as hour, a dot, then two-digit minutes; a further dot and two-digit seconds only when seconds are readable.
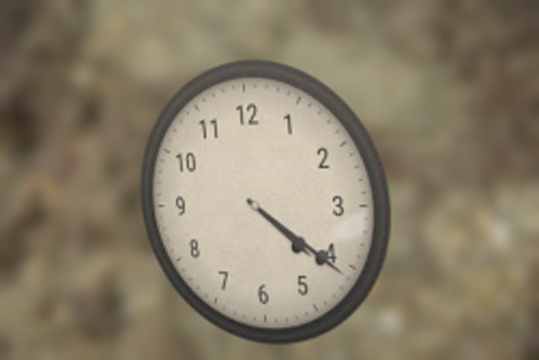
4.21
